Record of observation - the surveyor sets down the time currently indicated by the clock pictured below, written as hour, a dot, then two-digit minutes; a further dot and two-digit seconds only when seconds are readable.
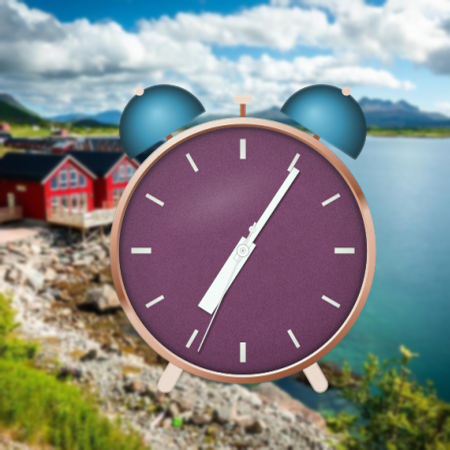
7.05.34
